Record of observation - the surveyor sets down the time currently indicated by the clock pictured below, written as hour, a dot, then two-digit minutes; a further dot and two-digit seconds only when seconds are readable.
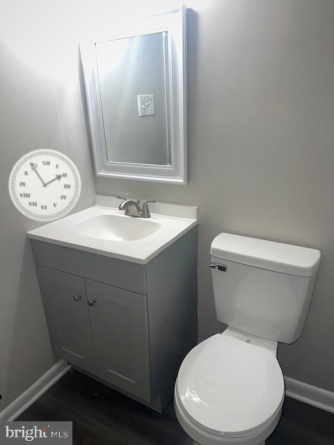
1.54
